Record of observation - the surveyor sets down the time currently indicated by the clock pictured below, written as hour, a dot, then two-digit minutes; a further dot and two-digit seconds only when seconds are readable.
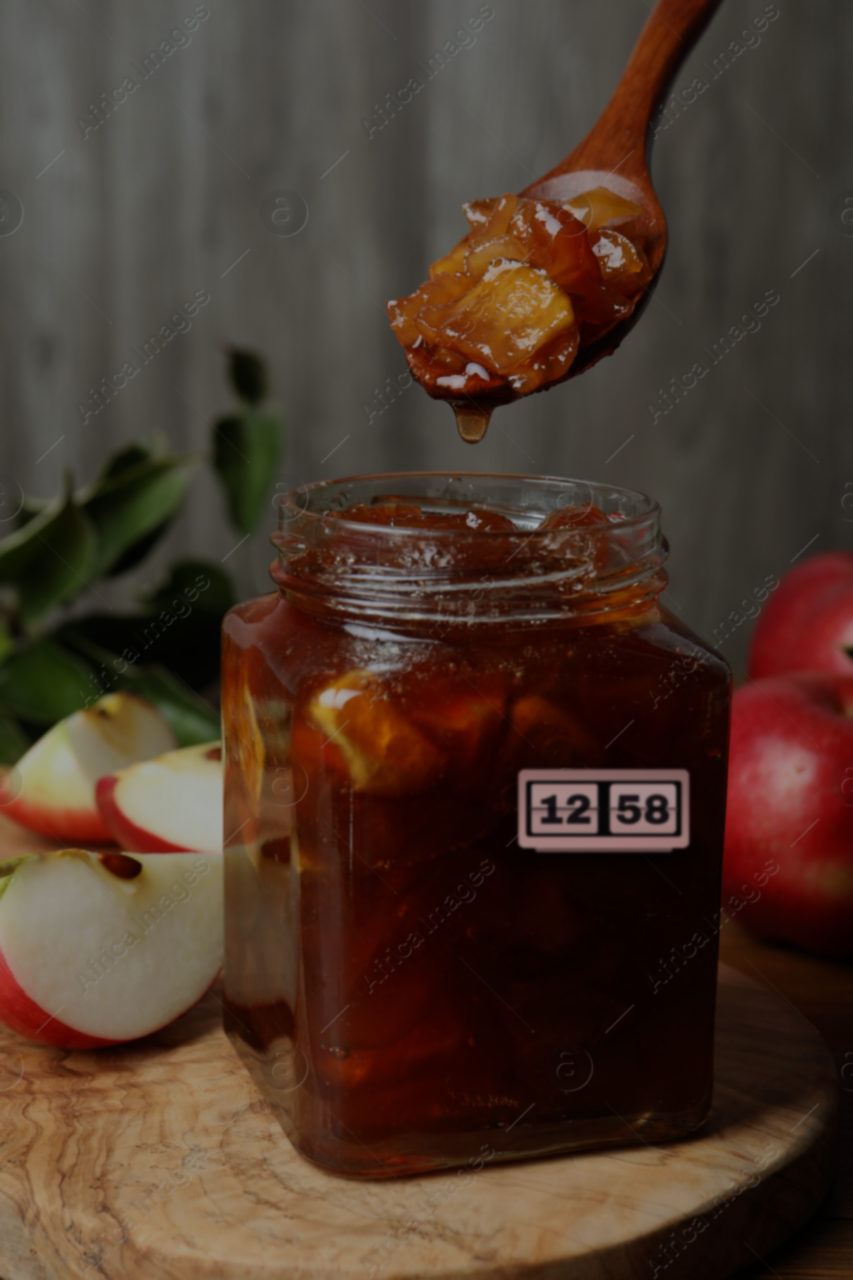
12.58
